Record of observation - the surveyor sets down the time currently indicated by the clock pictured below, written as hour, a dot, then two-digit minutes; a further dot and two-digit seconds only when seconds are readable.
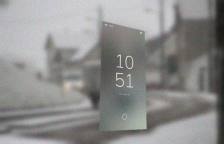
10.51
